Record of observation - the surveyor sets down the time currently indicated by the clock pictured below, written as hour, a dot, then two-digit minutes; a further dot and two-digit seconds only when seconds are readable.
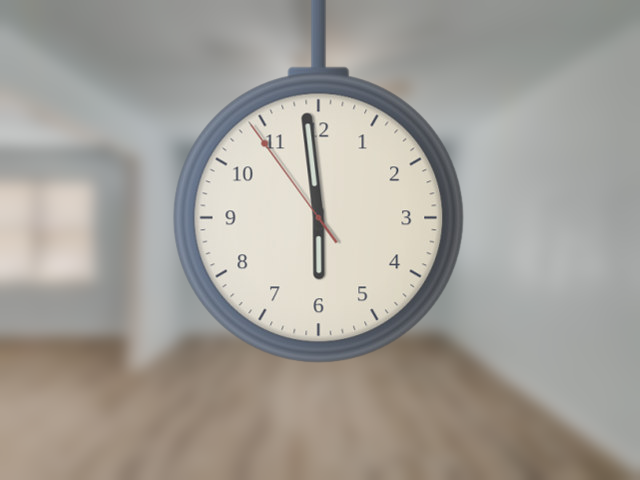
5.58.54
